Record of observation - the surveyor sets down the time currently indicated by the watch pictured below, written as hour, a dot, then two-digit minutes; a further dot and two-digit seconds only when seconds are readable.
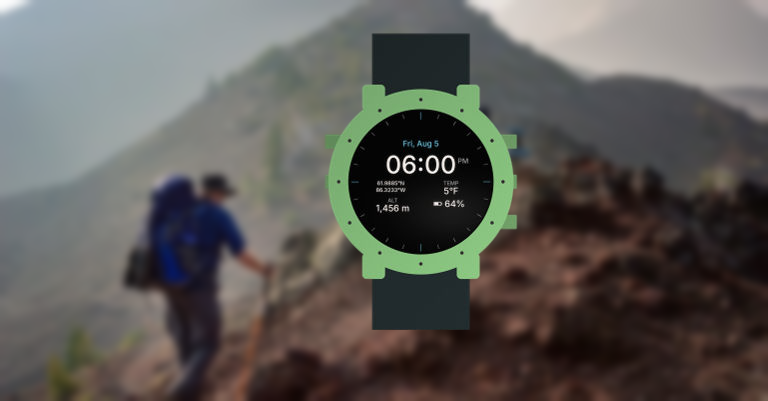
6.00
